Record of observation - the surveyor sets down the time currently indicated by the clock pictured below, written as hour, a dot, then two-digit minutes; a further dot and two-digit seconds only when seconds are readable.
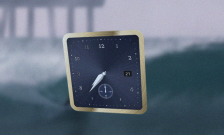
7.37
